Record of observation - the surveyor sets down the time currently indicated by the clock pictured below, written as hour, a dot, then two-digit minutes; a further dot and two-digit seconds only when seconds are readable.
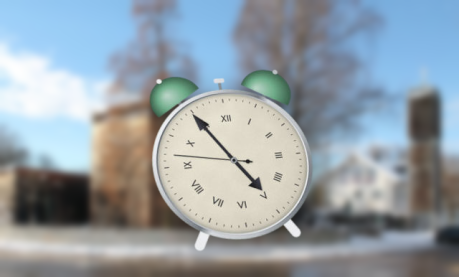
4.54.47
